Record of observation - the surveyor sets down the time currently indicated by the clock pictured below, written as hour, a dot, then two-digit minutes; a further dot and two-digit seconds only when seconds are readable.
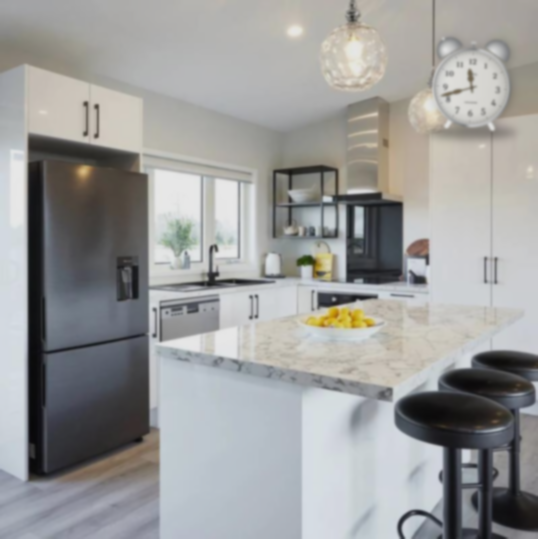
11.42
